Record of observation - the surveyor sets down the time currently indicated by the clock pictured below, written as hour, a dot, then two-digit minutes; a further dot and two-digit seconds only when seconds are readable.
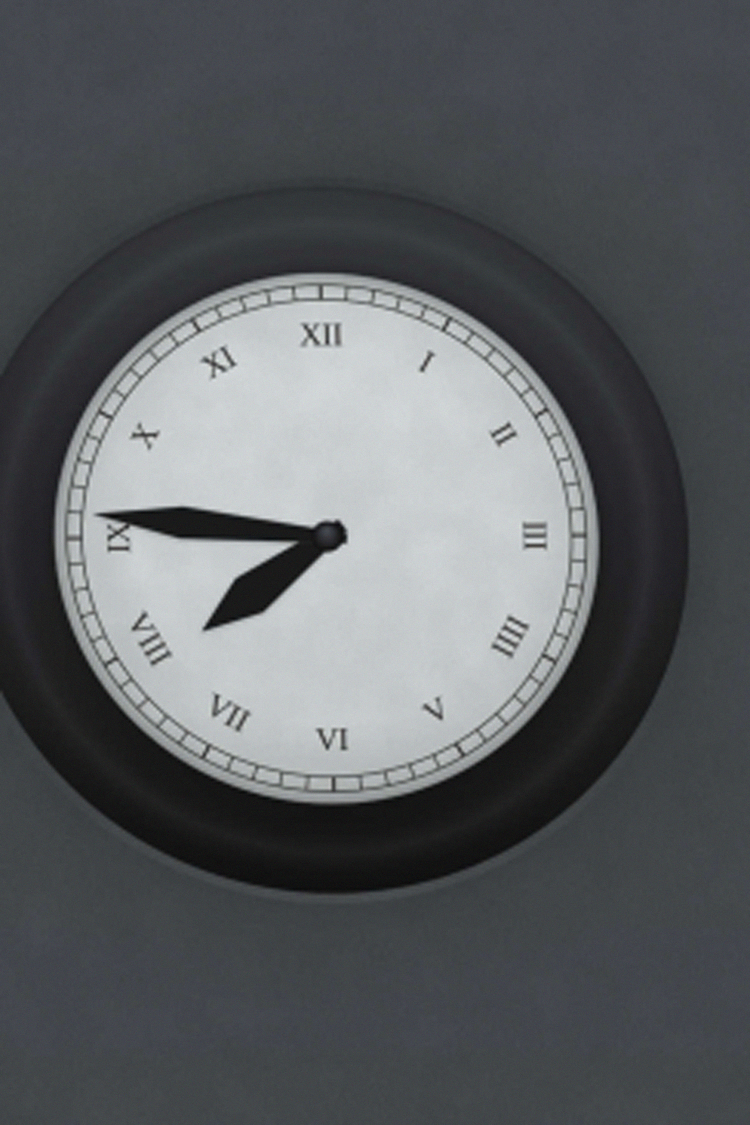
7.46
